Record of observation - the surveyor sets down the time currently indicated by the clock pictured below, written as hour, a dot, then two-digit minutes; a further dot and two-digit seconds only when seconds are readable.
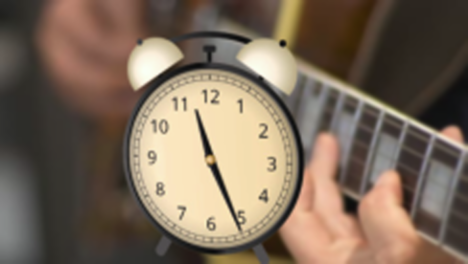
11.26
